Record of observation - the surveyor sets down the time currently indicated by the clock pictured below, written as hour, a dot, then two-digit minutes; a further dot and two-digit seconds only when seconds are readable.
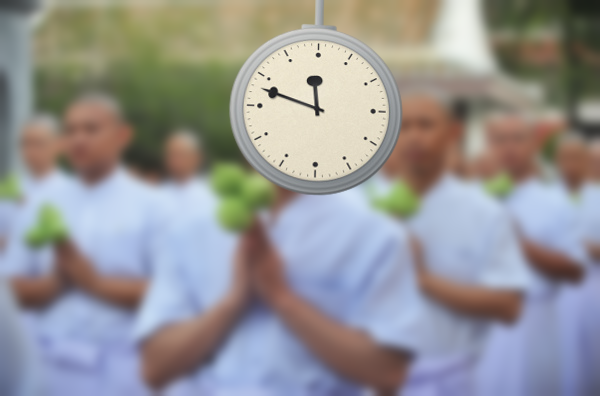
11.48
